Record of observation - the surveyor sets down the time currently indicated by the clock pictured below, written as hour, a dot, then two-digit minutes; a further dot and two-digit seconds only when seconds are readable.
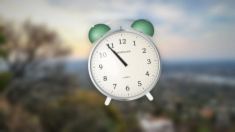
10.54
